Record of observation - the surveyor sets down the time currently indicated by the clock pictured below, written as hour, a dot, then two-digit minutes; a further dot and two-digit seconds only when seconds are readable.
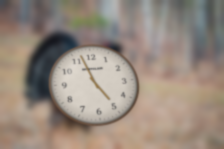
4.57
